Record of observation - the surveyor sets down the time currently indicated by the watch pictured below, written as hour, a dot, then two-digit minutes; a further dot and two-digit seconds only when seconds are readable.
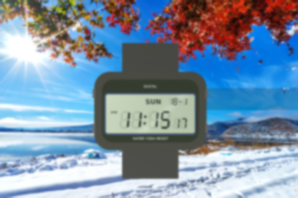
11.15.17
